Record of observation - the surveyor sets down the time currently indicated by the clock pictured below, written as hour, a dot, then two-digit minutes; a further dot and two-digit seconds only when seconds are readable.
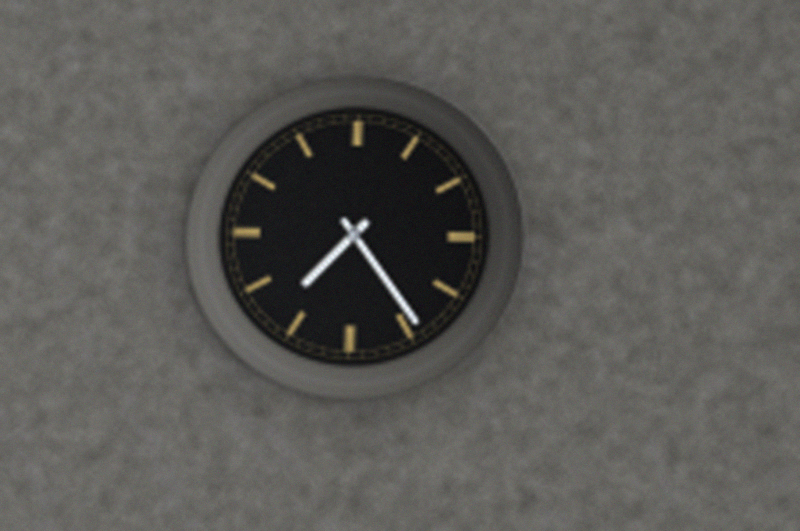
7.24
